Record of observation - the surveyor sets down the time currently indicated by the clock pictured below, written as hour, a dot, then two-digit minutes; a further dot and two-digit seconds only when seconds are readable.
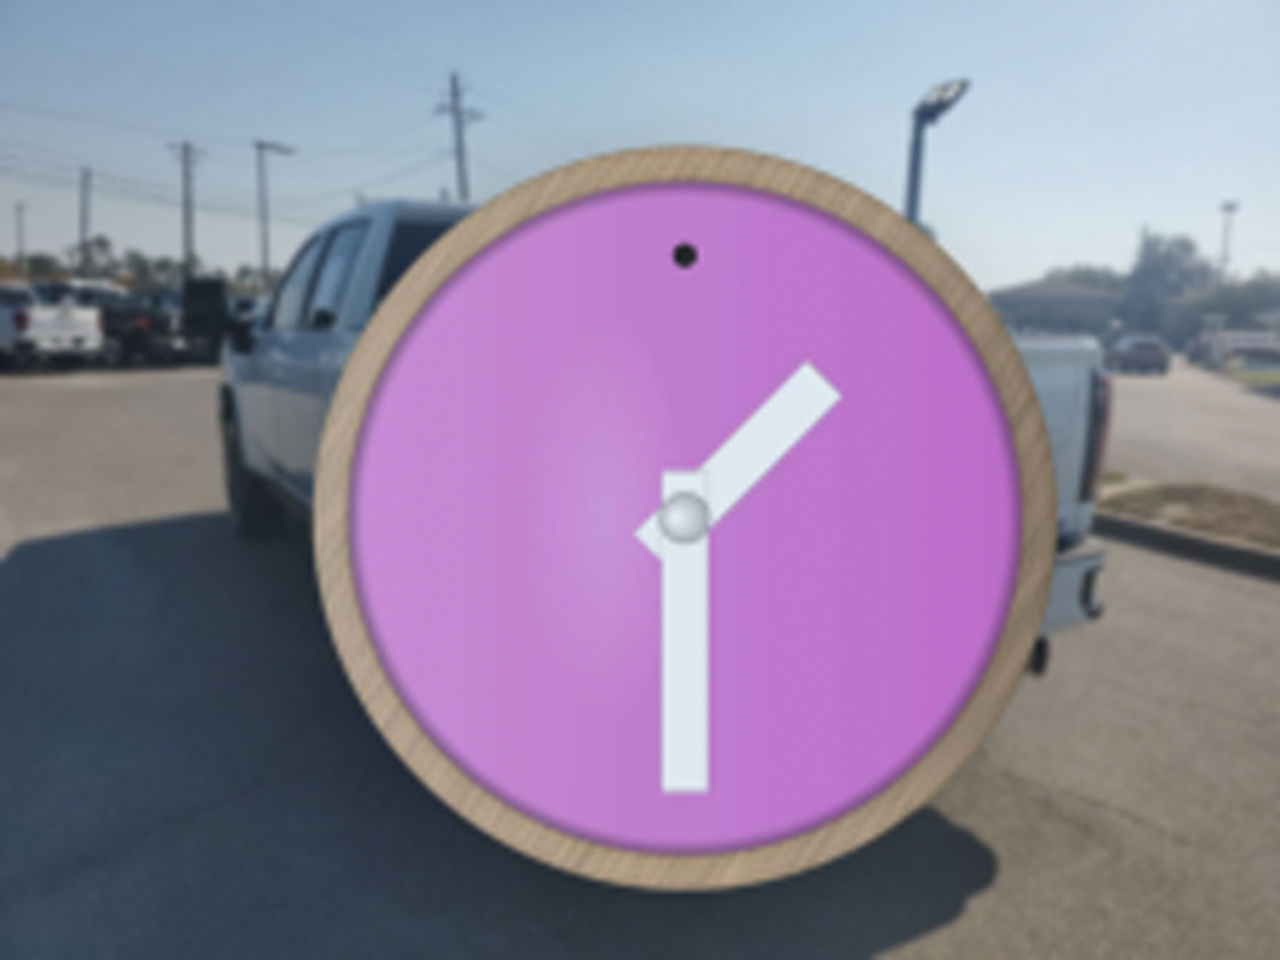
1.30
